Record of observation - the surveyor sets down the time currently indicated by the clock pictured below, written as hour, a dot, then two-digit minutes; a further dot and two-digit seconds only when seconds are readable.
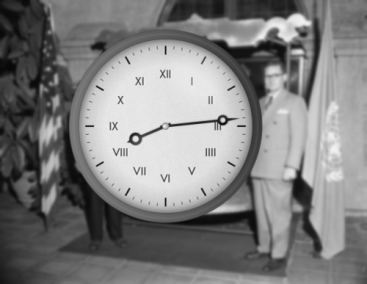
8.14
